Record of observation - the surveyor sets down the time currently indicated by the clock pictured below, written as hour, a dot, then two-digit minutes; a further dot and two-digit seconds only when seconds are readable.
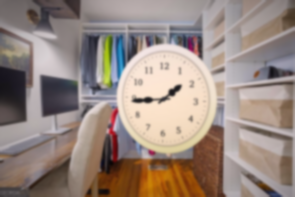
1.44
